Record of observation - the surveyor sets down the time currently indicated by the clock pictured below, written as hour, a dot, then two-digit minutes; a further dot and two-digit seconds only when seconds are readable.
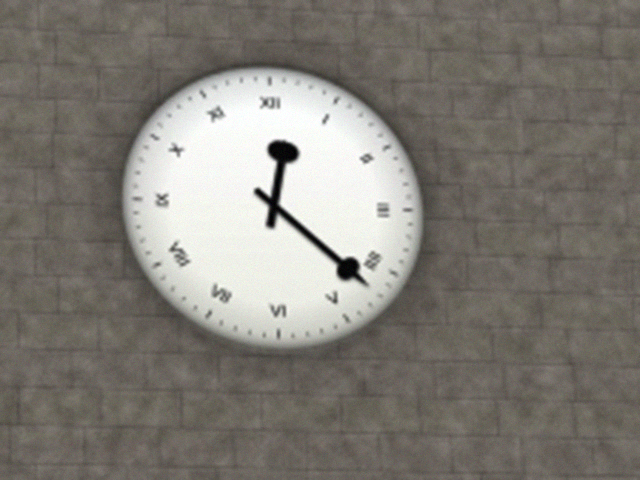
12.22
